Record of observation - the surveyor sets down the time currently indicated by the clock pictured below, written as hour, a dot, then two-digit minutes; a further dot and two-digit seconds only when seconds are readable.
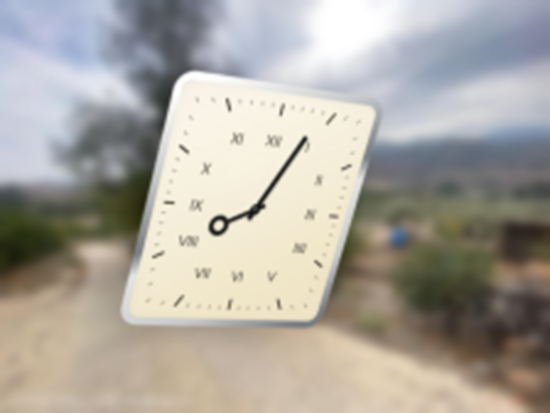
8.04
